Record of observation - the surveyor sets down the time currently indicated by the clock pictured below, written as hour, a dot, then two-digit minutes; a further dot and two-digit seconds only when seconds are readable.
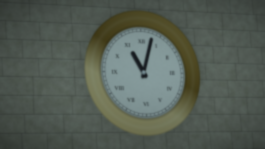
11.03
